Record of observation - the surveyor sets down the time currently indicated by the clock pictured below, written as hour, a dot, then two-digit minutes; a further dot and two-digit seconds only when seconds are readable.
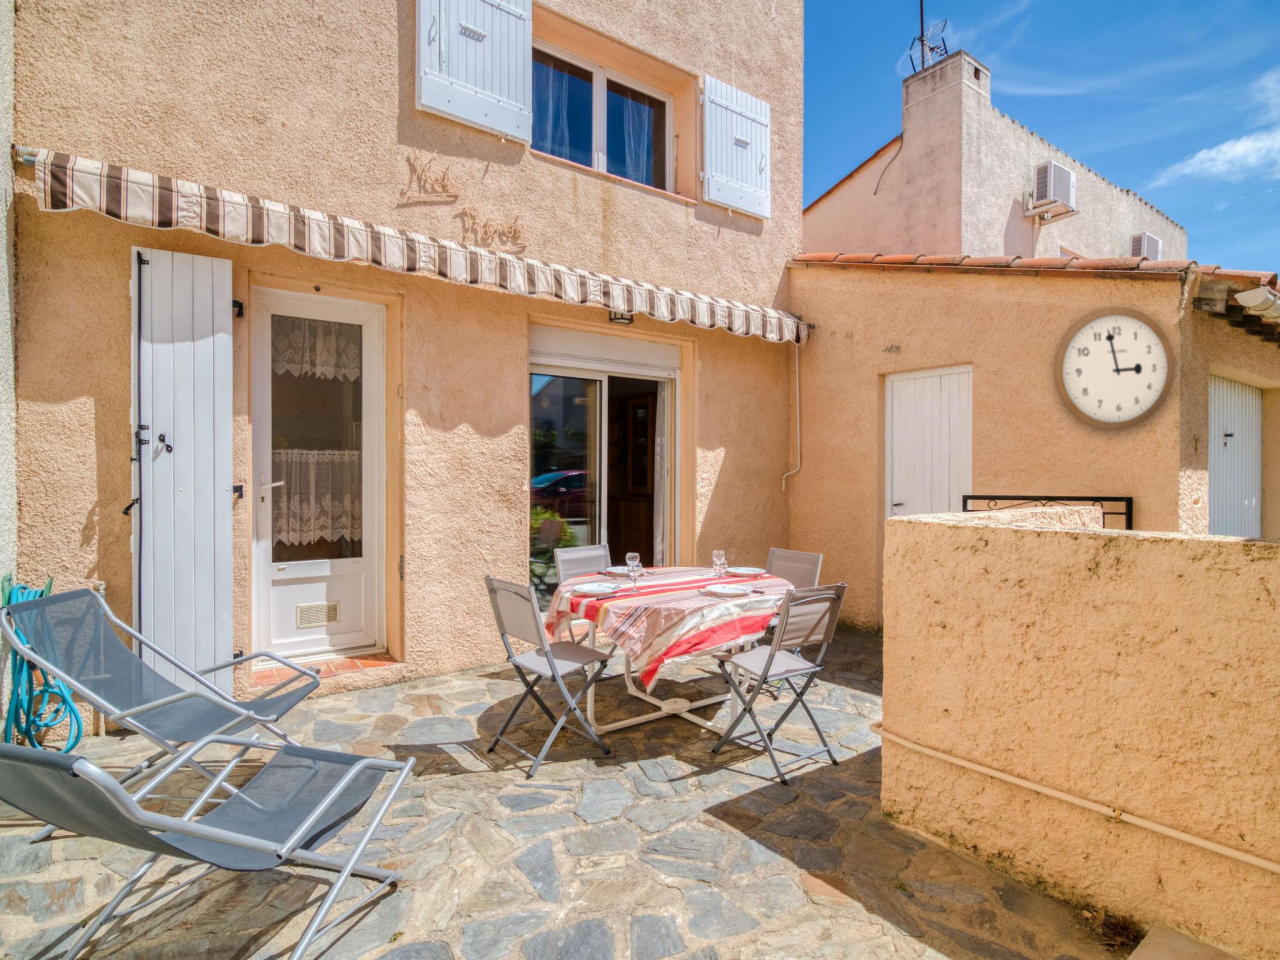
2.58
